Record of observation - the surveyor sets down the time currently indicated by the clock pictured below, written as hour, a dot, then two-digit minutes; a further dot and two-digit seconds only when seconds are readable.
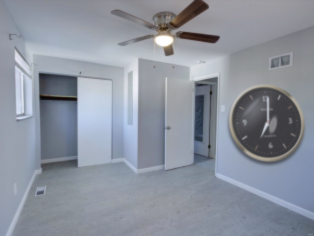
7.01
